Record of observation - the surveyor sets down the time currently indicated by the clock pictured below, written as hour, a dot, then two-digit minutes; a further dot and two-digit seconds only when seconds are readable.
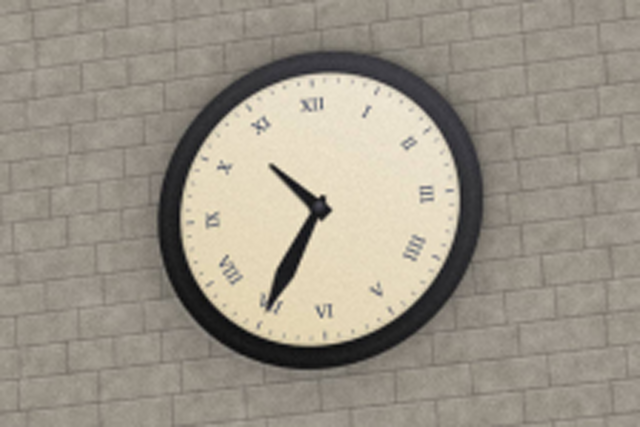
10.35
